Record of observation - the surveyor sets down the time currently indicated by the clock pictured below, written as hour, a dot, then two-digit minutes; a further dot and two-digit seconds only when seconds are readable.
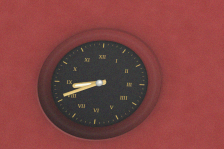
8.41
